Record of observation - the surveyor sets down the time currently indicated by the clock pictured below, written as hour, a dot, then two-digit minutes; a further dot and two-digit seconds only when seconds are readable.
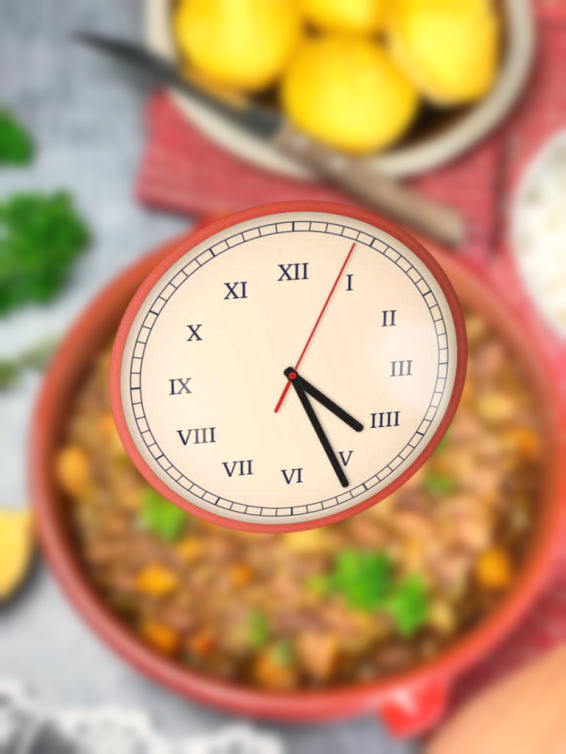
4.26.04
